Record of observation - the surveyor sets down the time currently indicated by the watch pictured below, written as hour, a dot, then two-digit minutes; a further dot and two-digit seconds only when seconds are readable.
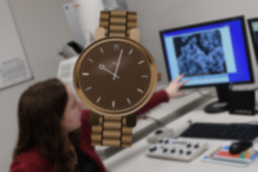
10.02
